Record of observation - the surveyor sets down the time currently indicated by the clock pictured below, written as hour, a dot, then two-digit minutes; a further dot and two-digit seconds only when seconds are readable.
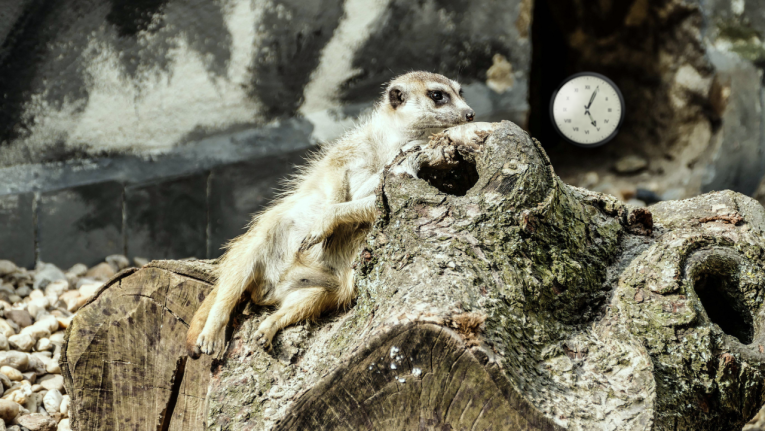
5.04
